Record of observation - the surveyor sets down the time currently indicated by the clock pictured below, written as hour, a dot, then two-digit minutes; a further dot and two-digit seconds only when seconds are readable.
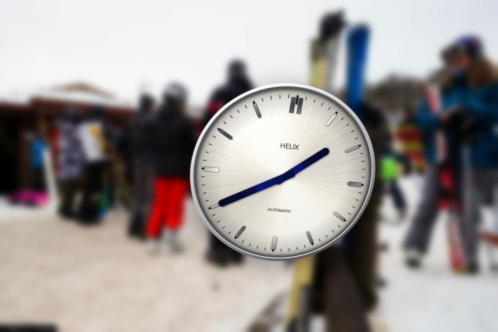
1.40
